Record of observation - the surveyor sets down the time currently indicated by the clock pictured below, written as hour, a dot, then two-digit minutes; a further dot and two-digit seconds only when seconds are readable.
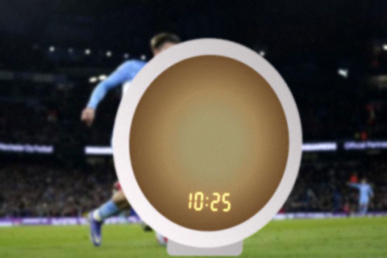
10.25
